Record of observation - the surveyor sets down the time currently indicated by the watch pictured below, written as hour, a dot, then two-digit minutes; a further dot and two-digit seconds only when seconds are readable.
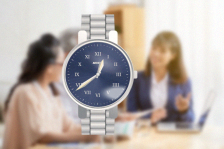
12.39
